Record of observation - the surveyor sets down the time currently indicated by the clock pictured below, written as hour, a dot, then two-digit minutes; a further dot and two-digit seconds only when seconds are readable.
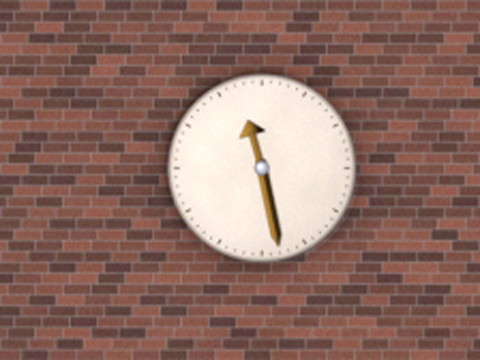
11.28
